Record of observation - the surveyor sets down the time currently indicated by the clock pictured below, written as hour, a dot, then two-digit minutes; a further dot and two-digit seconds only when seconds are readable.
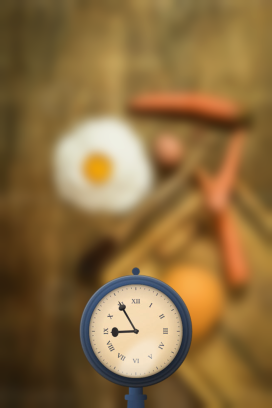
8.55
